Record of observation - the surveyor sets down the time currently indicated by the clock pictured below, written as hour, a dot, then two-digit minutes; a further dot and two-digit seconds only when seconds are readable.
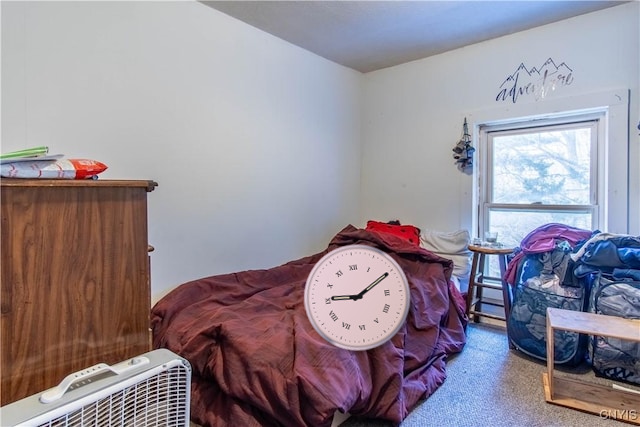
9.10
